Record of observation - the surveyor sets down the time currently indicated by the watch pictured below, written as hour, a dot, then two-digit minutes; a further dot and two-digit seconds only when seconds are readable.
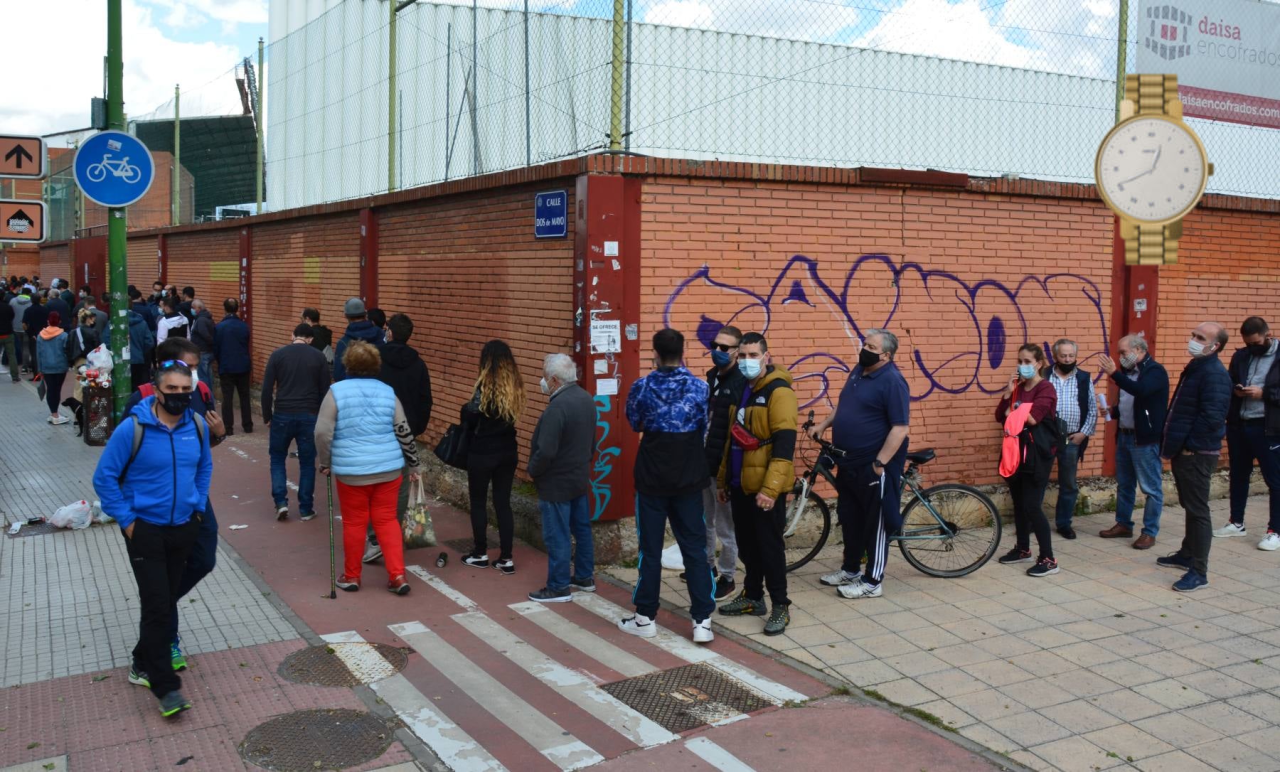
12.41
